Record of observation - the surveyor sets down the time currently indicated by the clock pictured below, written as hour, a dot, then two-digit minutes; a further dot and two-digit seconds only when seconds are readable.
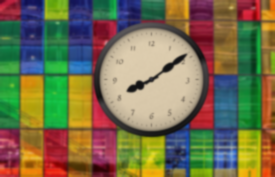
8.09
